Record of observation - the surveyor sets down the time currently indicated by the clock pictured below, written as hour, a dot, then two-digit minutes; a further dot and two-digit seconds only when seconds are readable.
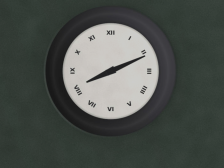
8.11
